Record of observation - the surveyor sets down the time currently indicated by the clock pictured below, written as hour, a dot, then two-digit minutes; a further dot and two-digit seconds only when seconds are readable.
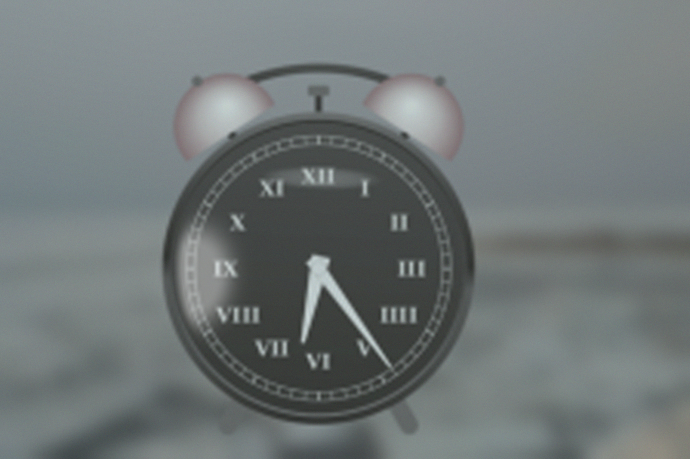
6.24
